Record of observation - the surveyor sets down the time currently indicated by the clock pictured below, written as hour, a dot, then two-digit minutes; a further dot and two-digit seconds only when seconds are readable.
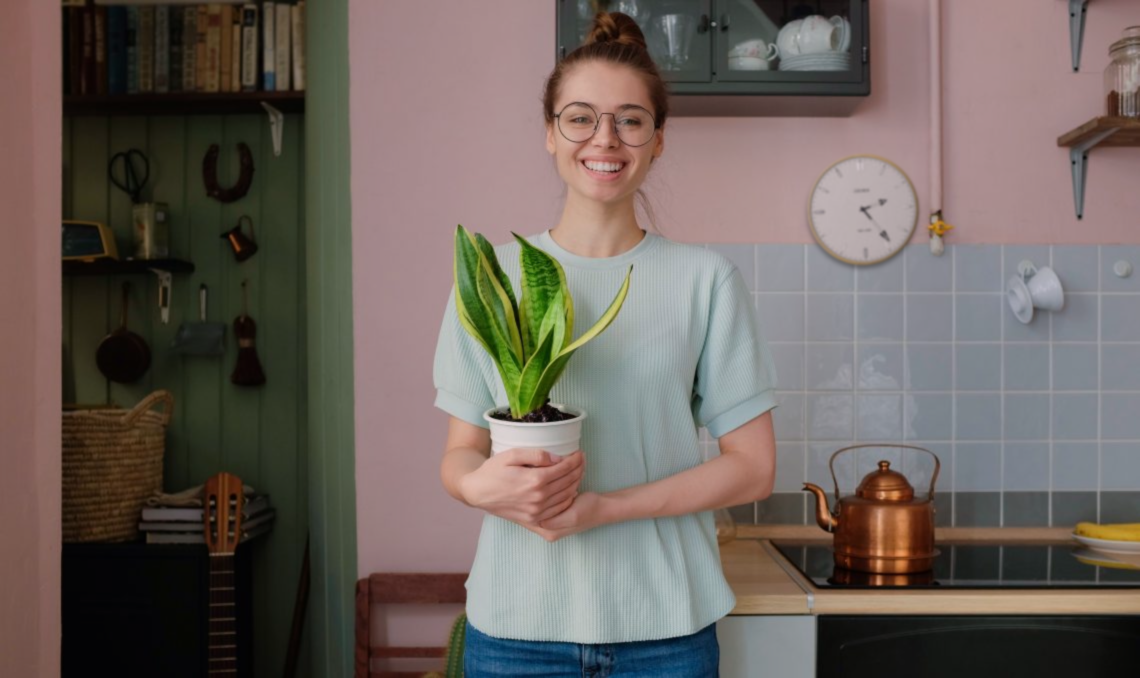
2.24
